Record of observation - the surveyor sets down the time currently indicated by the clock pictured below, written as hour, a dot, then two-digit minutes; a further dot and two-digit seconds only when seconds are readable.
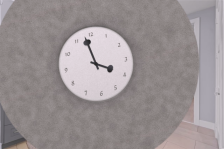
3.58
